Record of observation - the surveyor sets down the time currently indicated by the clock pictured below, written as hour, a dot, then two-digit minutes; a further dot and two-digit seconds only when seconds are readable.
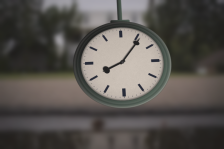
8.06
